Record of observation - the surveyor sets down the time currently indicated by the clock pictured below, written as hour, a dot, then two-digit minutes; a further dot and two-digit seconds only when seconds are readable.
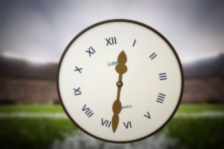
12.33
